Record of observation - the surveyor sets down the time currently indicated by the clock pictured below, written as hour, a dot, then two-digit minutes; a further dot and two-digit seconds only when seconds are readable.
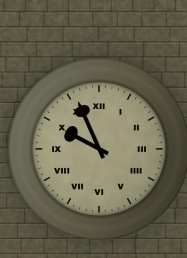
9.56
